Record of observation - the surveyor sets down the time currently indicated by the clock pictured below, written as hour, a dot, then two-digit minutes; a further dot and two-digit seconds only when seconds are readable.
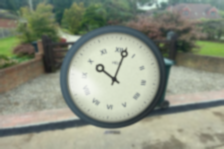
10.02
